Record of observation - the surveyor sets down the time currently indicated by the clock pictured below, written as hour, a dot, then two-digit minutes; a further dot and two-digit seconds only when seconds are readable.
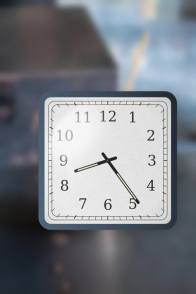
8.24
